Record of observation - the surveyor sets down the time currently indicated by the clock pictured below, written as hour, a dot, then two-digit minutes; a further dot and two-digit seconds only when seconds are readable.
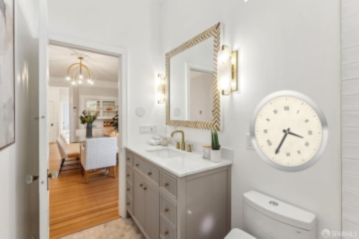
3.35
